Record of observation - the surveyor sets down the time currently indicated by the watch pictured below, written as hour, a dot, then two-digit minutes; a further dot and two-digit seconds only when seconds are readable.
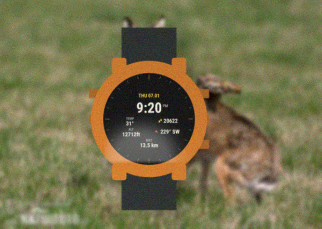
9.20
